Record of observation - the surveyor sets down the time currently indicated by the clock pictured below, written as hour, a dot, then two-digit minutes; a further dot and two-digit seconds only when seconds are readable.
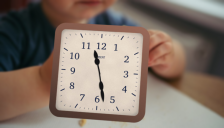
11.28
